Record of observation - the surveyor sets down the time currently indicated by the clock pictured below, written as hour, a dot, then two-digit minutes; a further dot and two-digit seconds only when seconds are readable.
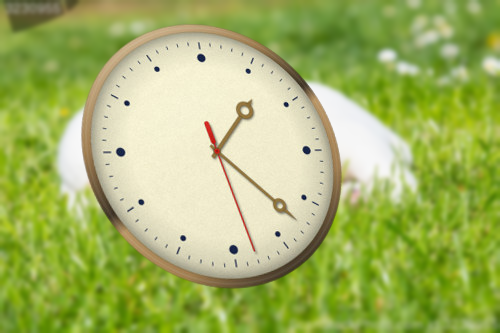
1.22.28
